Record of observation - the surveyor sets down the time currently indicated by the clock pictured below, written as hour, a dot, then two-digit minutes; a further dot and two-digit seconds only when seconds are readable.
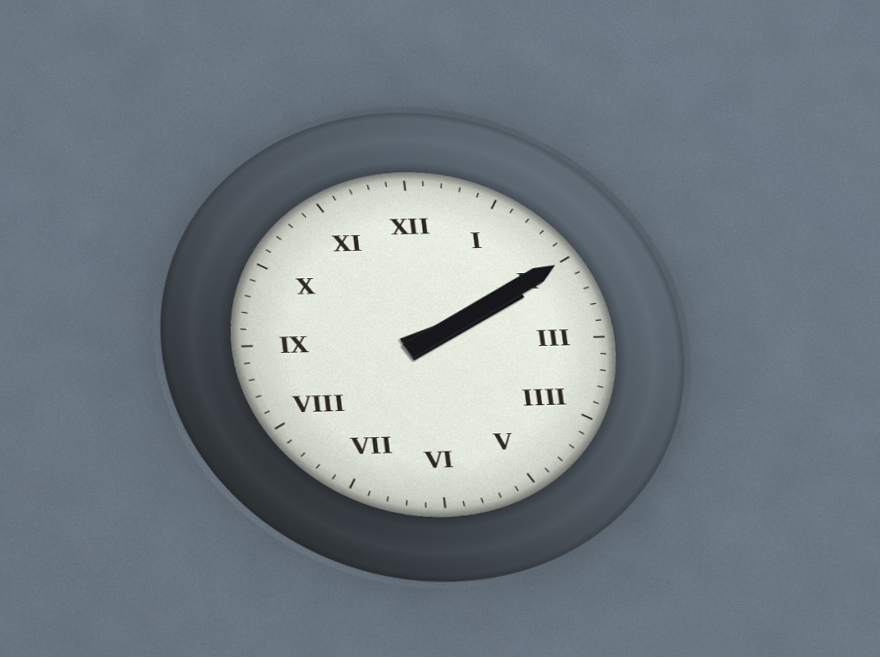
2.10
